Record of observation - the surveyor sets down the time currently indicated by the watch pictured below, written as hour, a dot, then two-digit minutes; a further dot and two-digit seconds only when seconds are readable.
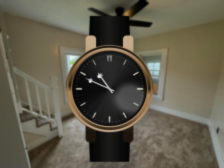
10.49
